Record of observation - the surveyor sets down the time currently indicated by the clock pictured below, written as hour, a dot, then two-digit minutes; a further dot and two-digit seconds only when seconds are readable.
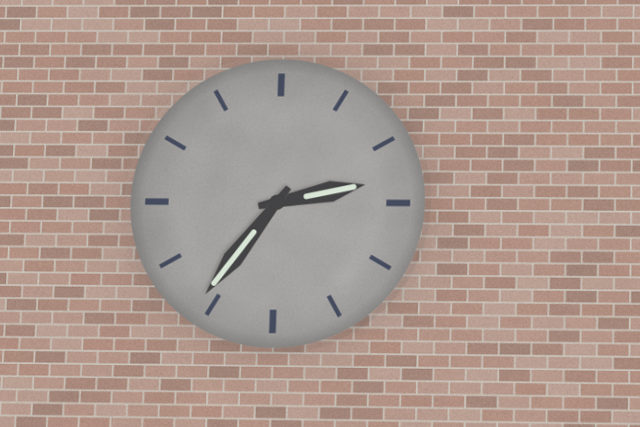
2.36
